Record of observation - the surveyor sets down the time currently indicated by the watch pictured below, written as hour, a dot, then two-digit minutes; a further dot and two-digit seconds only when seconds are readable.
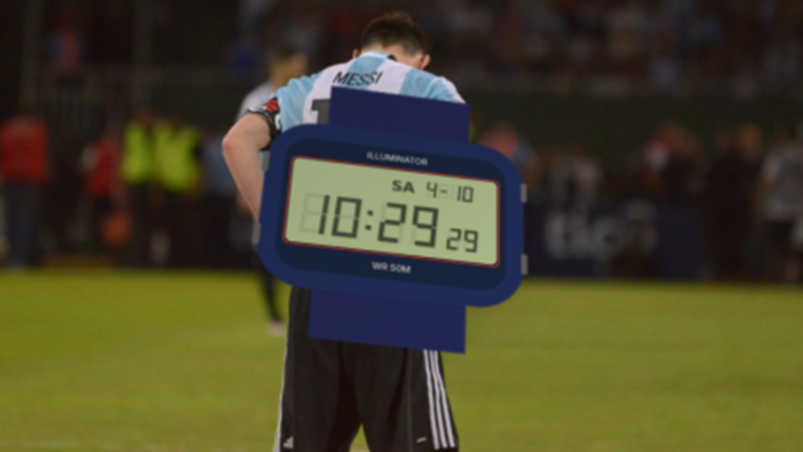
10.29.29
